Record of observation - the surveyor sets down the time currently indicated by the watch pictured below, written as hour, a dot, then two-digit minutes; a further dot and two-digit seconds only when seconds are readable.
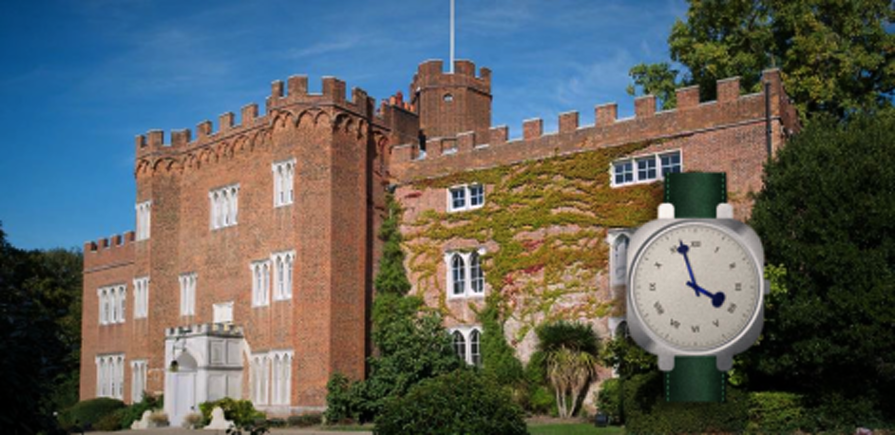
3.57
